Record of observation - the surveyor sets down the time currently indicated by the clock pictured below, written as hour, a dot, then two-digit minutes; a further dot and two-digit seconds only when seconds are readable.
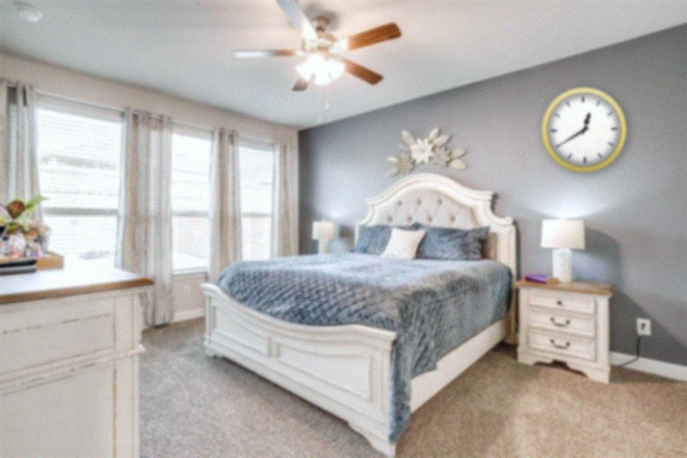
12.40
